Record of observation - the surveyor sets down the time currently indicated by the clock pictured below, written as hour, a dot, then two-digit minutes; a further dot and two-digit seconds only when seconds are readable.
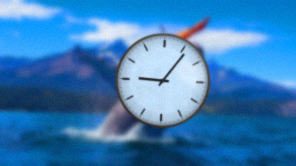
9.06
